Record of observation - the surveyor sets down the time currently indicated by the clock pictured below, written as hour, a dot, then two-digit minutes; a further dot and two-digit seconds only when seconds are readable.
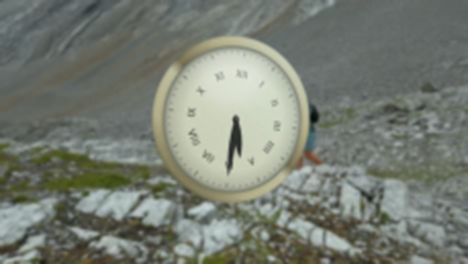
5.30
